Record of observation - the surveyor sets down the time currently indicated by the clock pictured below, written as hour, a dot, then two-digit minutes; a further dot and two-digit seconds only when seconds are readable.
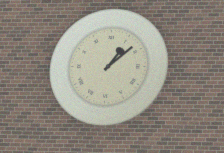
1.08
